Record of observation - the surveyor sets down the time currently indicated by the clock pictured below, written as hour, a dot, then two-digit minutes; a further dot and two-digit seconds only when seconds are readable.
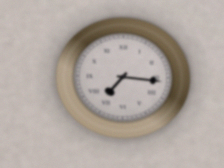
7.16
